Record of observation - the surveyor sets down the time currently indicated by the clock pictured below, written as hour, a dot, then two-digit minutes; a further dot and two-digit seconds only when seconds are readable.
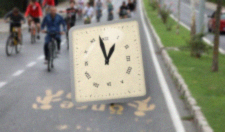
12.58
